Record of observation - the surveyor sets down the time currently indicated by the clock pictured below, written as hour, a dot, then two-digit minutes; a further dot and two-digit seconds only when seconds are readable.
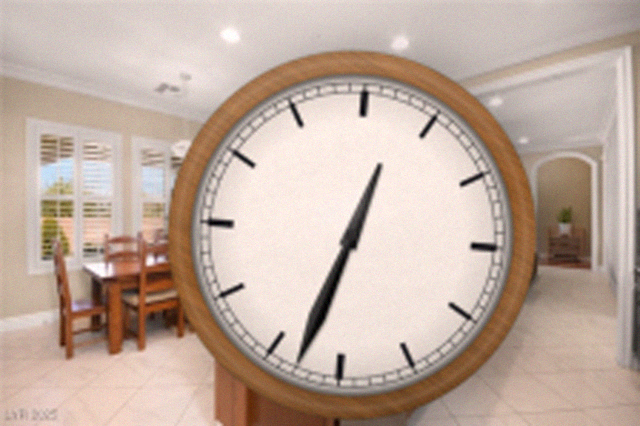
12.33
